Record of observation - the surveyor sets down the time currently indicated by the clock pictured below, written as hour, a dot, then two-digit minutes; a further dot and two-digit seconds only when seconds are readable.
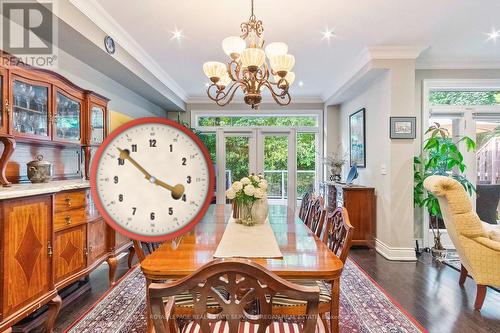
3.52
